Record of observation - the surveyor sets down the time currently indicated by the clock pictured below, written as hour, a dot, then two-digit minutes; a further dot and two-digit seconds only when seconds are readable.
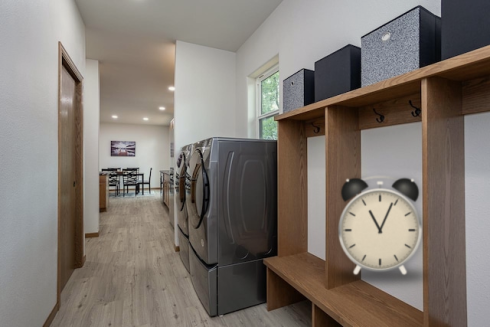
11.04
